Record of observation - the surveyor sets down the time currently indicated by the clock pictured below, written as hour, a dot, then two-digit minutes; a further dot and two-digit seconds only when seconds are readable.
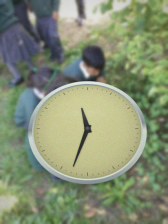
11.33
